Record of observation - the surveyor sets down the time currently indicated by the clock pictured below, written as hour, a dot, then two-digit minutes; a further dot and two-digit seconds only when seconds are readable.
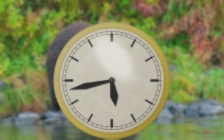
5.43
